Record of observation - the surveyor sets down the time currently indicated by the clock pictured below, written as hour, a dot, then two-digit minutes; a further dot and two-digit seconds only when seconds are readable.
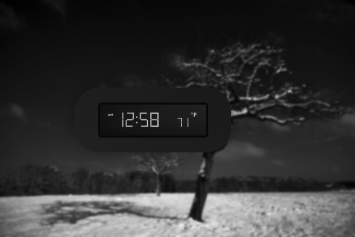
12.58
